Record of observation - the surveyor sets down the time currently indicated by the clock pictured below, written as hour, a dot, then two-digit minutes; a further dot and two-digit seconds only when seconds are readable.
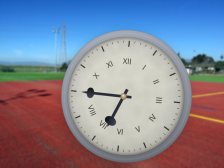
6.45
